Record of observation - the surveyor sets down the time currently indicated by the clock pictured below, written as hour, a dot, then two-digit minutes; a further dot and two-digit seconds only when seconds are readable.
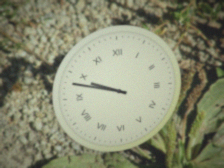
9.48
